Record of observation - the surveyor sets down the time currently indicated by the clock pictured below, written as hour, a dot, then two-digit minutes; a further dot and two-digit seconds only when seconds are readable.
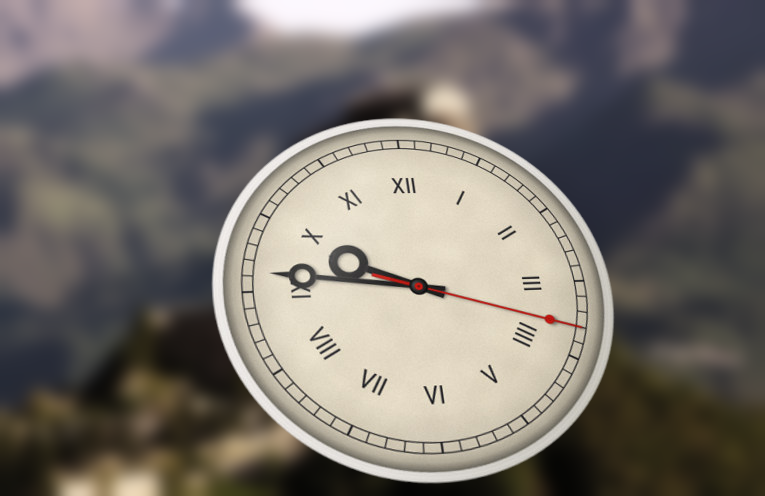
9.46.18
